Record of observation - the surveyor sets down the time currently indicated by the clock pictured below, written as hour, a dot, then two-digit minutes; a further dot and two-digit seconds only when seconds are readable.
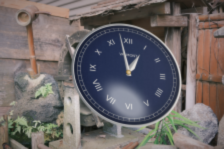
12.58
